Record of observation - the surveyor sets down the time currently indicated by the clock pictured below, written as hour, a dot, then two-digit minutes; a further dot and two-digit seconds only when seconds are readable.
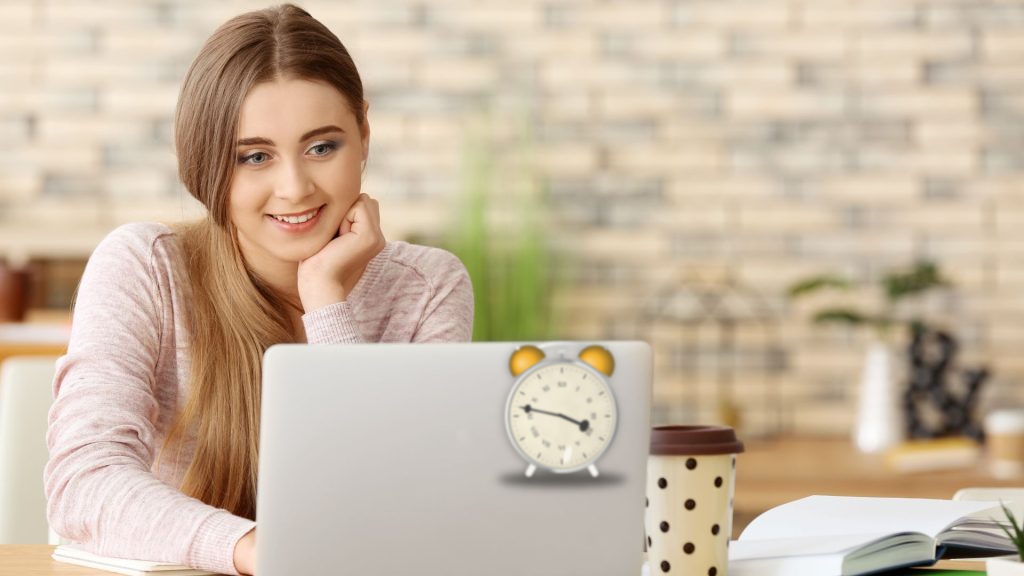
3.47
